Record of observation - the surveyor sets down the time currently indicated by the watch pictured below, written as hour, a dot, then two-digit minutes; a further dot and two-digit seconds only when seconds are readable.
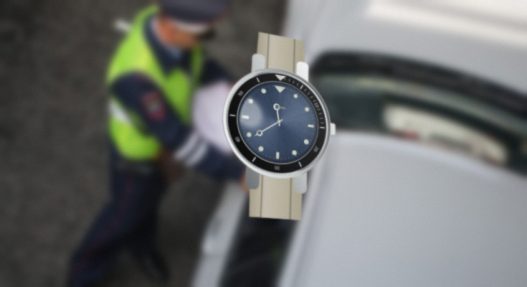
11.39
